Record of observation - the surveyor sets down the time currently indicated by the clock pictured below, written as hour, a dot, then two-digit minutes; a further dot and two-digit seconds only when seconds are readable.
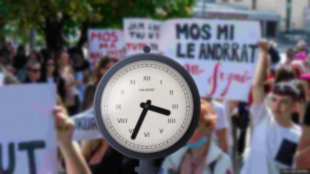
3.34
